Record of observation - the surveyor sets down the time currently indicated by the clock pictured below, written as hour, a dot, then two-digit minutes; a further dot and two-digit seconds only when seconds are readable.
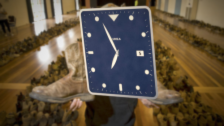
6.56
